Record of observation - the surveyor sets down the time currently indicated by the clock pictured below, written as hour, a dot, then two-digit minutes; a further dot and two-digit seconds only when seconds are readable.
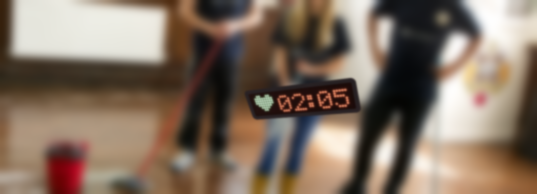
2.05
